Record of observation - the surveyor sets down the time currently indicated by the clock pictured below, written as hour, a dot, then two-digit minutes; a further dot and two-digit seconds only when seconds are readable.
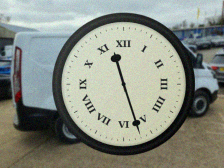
11.27
